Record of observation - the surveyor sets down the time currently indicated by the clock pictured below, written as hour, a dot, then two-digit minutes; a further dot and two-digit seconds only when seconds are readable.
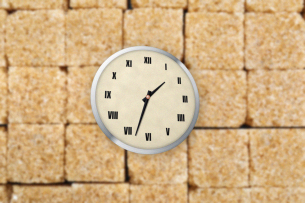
1.33
